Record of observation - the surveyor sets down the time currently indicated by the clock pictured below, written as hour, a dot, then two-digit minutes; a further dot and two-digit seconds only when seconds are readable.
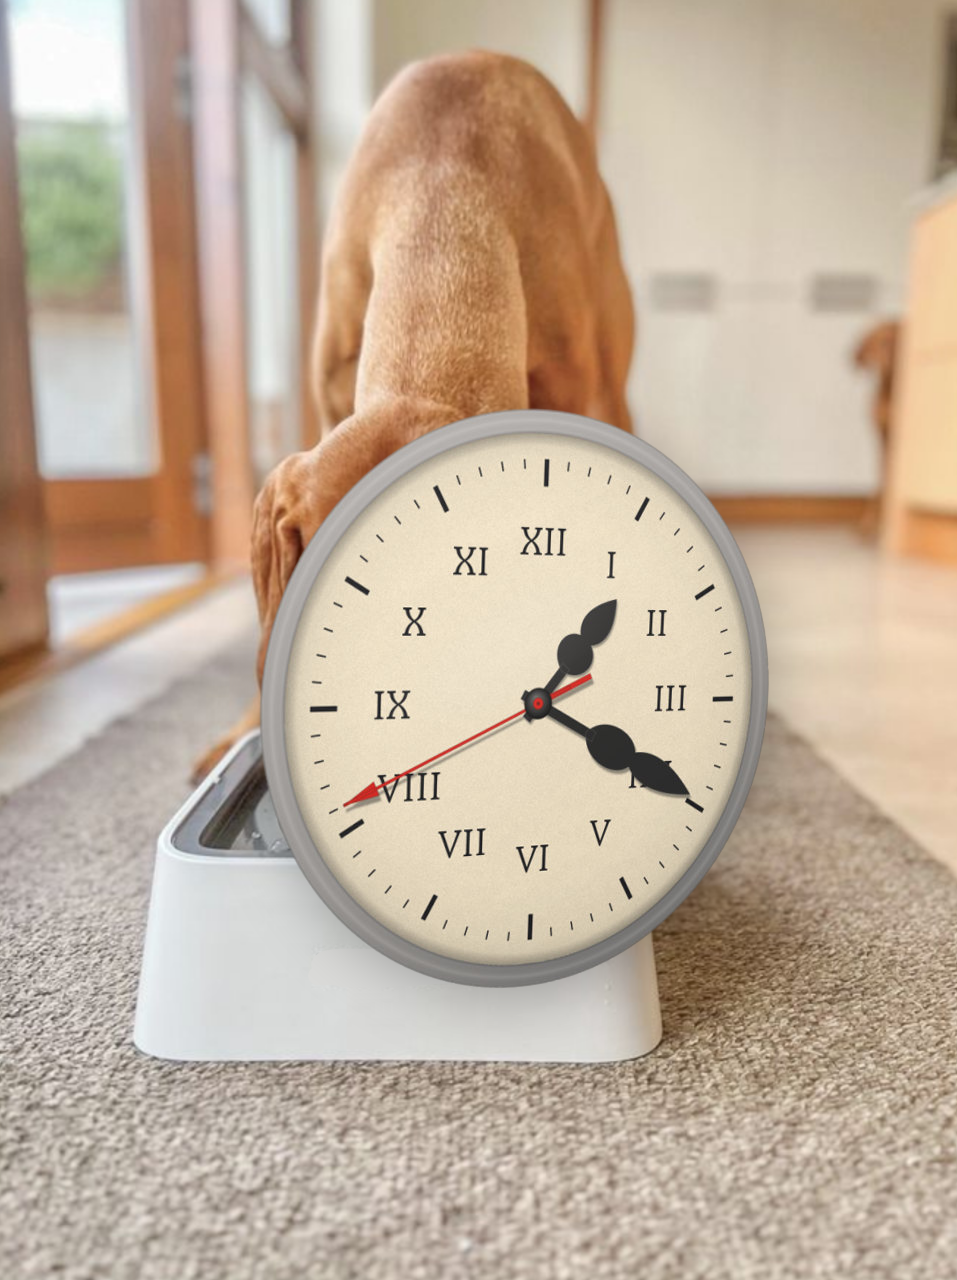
1.19.41
